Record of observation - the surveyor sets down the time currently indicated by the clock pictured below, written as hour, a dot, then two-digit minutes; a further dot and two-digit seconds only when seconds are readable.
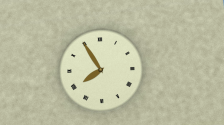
7.55
